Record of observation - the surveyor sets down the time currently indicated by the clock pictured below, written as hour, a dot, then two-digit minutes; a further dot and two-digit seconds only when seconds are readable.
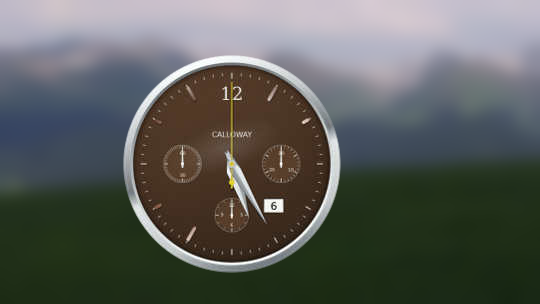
5.25
